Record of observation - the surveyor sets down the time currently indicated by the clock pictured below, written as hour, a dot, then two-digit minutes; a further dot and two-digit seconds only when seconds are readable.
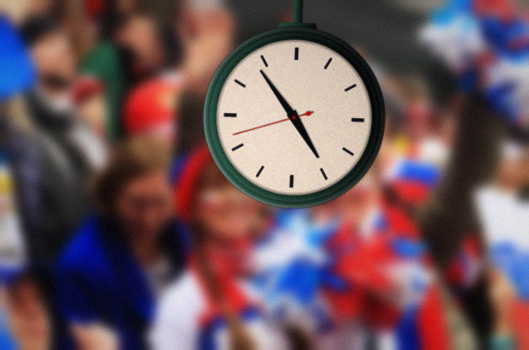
4.53.42
